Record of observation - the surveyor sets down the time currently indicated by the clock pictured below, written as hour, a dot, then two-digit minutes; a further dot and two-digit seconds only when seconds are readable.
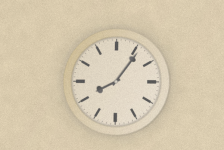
8.06
